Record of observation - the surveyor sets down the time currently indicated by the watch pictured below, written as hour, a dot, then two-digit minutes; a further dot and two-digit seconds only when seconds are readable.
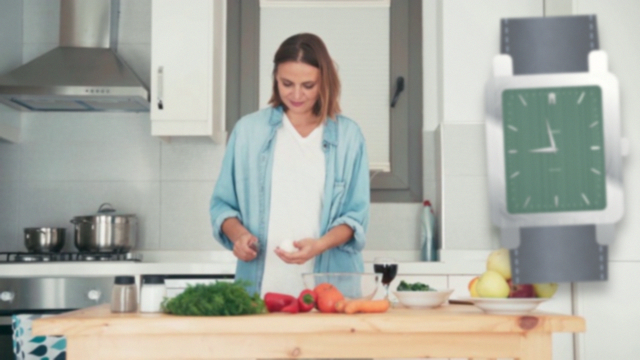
8.58
